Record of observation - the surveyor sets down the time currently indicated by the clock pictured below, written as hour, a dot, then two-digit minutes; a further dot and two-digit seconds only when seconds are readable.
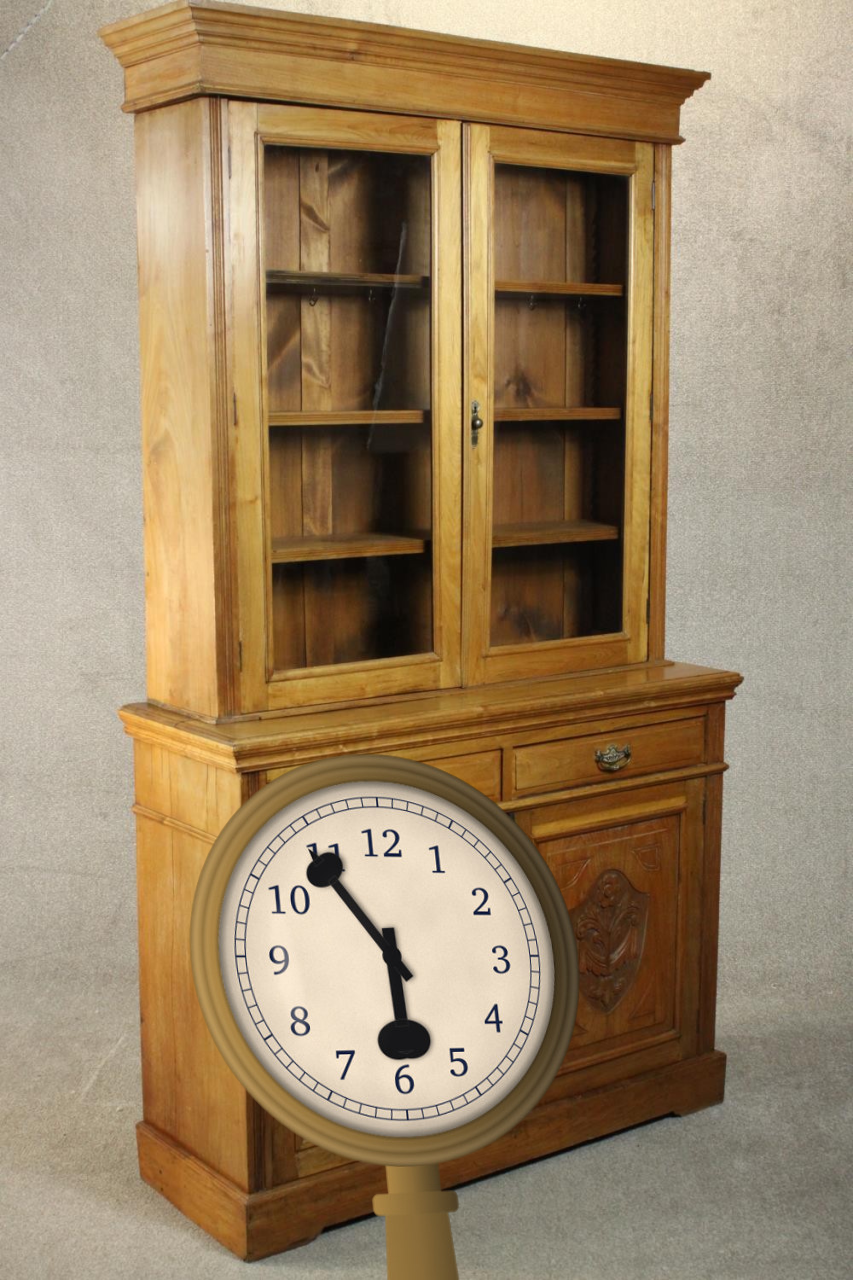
5.54
